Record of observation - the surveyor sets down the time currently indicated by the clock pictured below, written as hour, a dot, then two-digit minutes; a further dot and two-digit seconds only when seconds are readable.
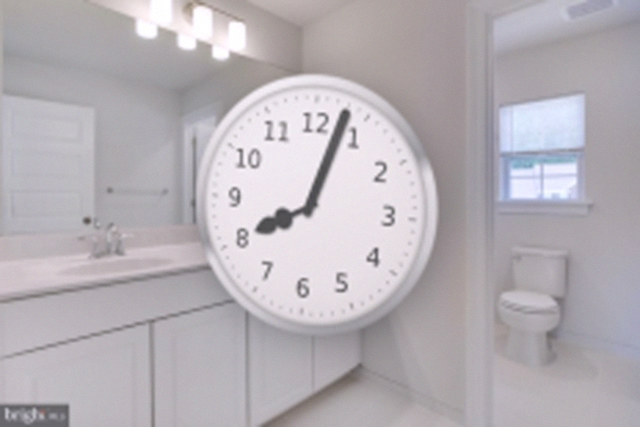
8.03
